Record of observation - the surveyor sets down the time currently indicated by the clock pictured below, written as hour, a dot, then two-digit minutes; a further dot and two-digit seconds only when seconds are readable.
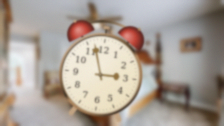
2.57
